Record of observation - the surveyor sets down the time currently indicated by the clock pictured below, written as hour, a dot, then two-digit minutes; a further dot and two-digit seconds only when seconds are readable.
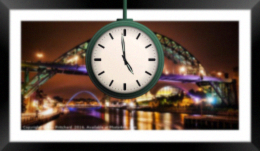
4.59
